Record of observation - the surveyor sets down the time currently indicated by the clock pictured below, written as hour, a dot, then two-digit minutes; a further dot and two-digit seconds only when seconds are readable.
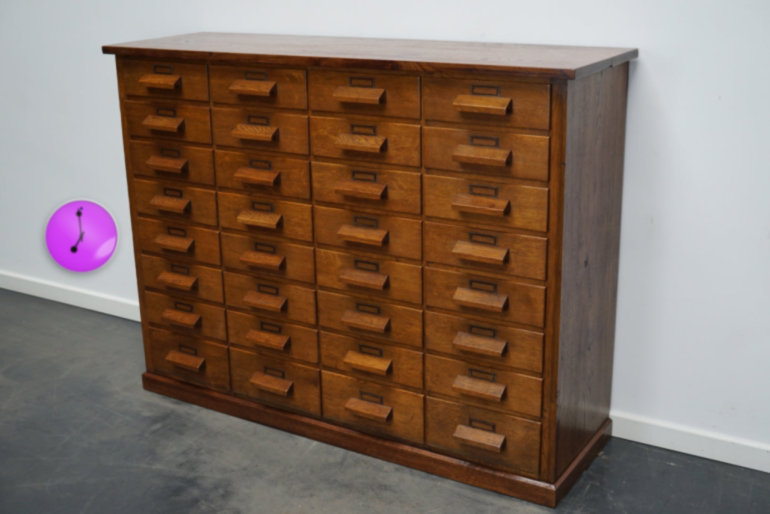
6.59
